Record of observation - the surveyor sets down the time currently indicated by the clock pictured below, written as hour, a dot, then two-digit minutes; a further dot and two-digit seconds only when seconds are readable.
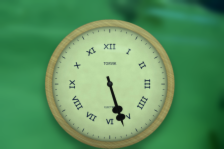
5.27
